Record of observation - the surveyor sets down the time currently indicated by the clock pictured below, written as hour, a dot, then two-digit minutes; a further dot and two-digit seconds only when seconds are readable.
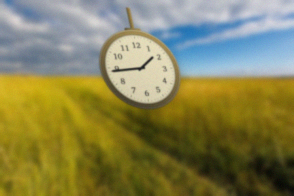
1.44
